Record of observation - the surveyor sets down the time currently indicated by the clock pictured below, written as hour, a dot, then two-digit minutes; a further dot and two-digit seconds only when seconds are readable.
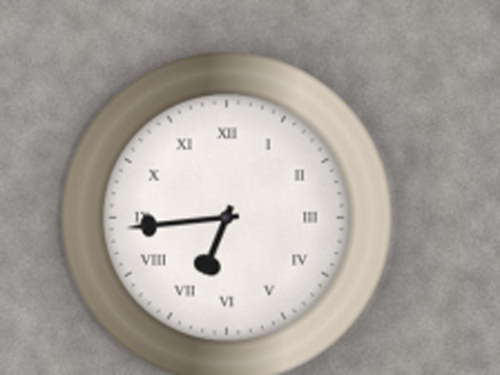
6.44
